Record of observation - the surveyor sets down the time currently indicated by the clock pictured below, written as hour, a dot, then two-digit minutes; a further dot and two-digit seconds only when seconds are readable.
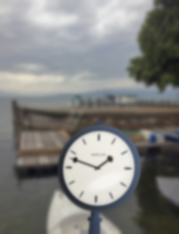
1.48
